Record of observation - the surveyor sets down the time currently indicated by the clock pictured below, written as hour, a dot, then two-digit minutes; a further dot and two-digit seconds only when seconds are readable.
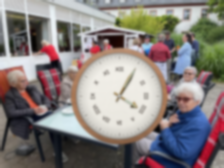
4.05
